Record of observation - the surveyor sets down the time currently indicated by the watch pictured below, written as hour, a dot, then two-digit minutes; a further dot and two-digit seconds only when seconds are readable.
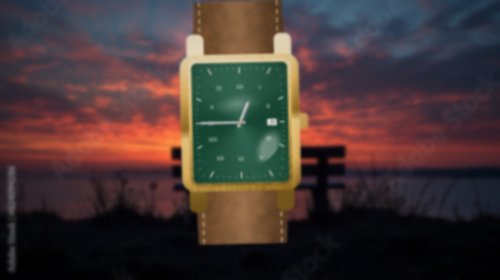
12.45
